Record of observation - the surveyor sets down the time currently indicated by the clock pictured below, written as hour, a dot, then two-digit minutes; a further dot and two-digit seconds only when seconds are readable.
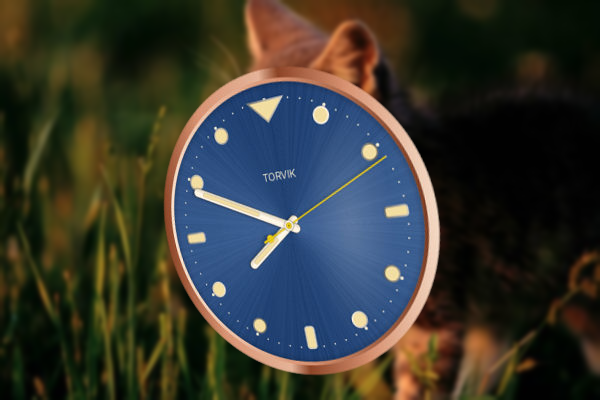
7.49.11
